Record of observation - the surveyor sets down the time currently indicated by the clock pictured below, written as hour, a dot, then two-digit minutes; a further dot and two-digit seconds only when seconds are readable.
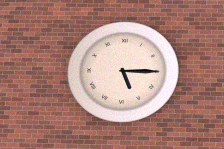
5.15
